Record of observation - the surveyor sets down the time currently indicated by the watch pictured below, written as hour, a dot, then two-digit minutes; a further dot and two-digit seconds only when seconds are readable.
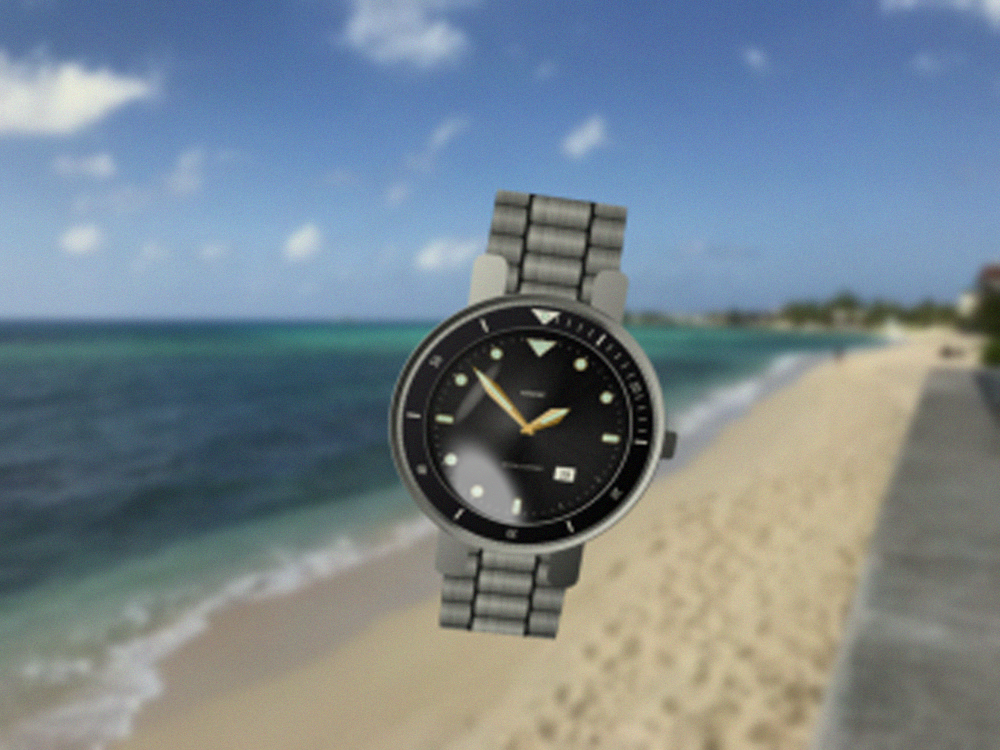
1.52
